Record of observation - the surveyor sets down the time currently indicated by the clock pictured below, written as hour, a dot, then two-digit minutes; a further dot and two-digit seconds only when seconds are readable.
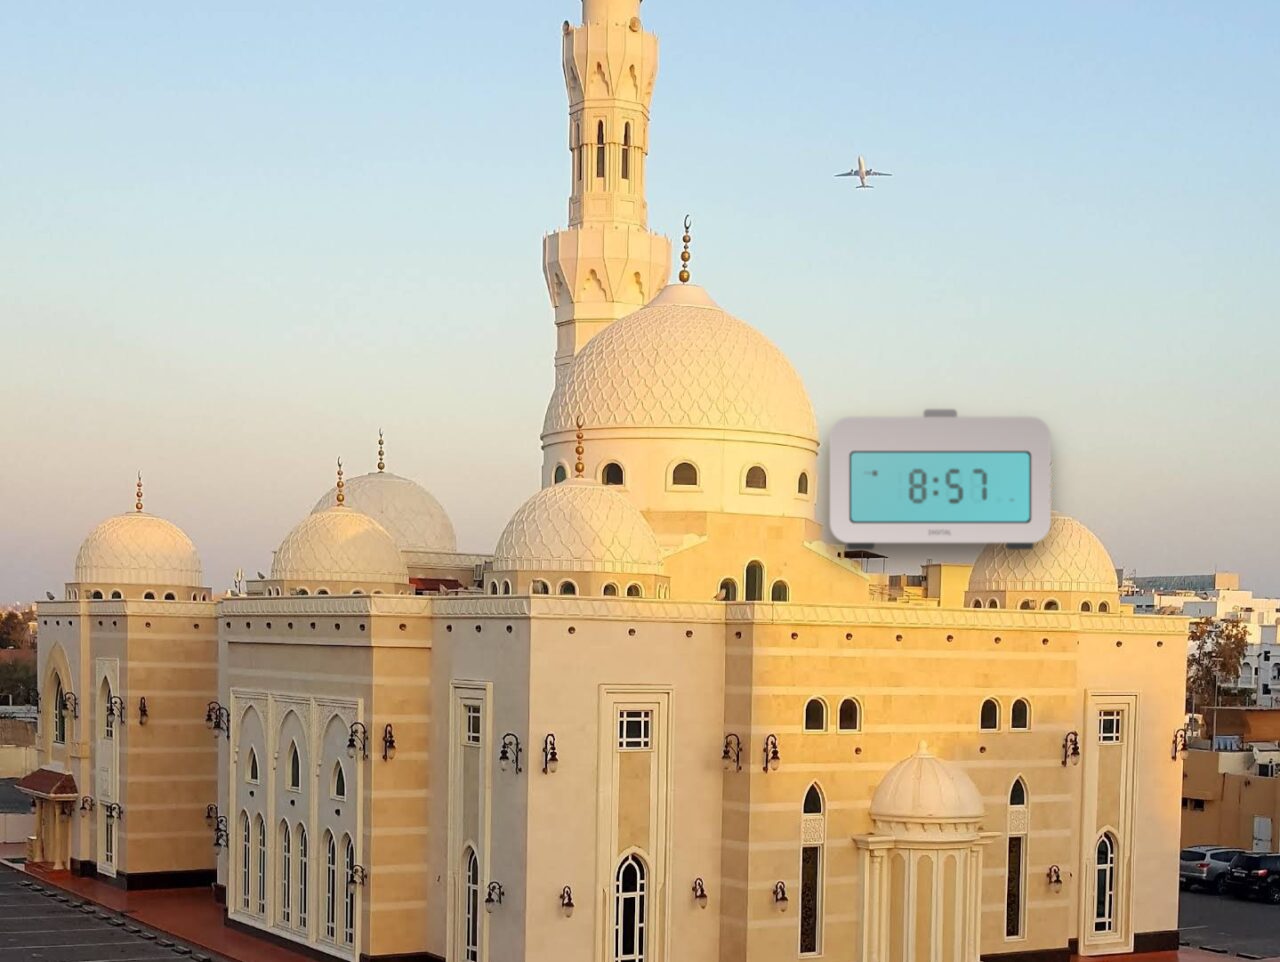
8.57
